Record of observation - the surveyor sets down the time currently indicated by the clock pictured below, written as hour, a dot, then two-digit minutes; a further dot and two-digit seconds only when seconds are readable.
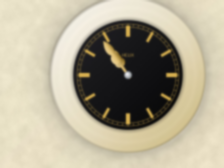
10.54
